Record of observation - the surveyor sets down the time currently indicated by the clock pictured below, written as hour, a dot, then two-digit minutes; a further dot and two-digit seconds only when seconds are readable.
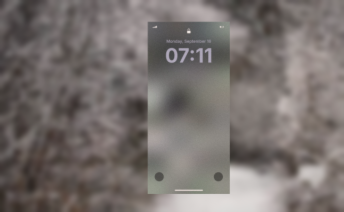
7.11
